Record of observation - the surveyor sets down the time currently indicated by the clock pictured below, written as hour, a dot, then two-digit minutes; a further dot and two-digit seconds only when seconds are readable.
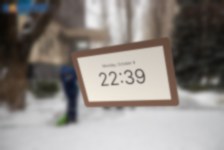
22.39
